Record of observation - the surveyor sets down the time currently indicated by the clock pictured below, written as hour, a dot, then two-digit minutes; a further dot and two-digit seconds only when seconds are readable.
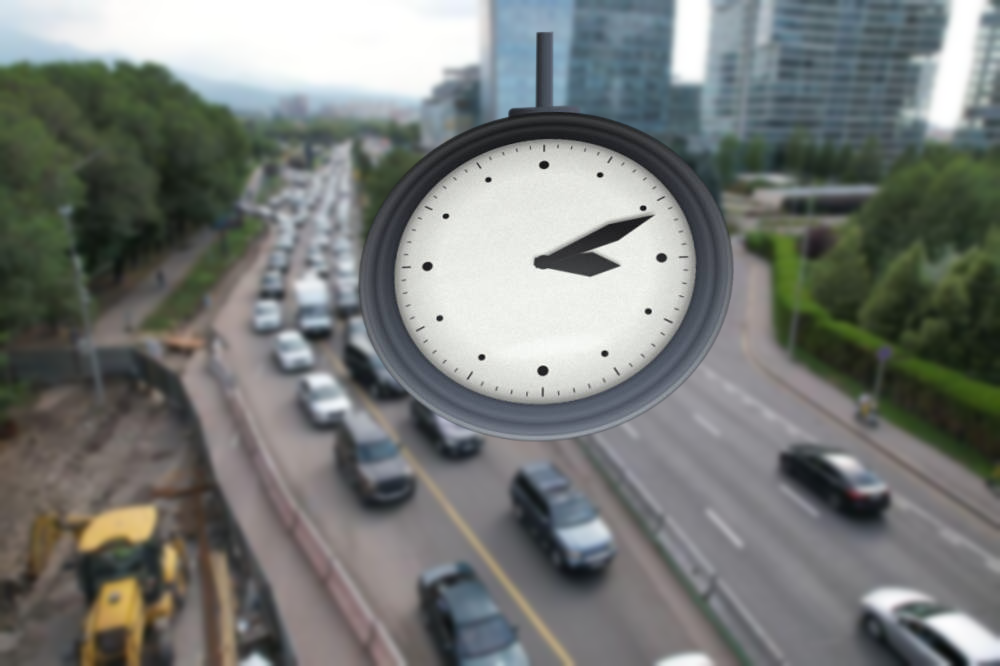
3.11
